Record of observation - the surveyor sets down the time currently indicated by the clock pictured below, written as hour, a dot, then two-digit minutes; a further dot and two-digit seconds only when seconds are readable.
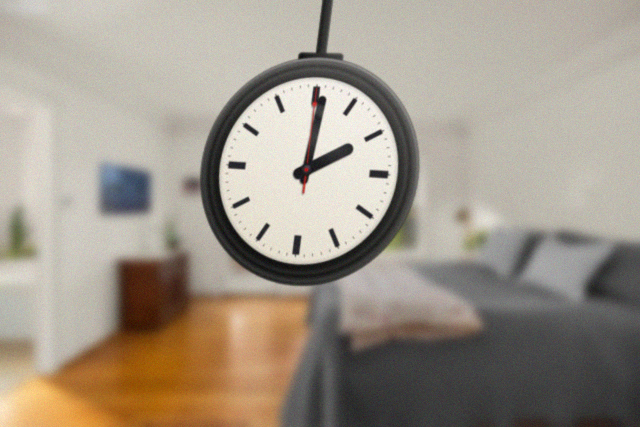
2.01.00
